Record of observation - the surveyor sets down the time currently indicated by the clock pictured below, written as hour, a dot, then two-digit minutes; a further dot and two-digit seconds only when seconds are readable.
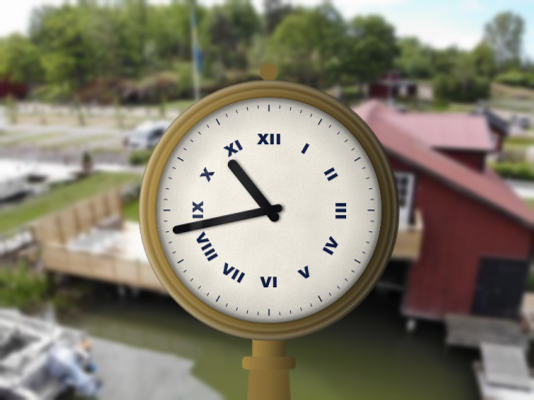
10.43
